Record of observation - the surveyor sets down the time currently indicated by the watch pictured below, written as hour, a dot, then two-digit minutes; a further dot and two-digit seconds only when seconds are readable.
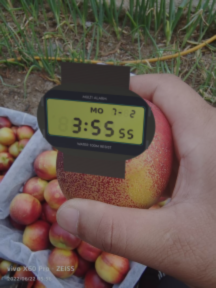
3.55.55
